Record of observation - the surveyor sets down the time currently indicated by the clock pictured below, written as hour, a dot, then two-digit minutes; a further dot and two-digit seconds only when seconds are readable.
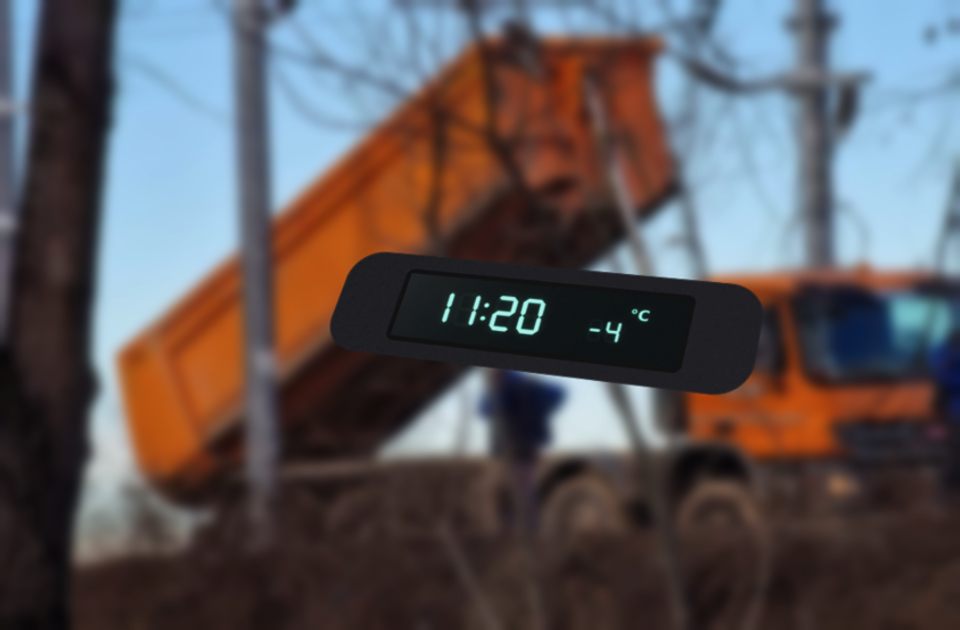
11.20
